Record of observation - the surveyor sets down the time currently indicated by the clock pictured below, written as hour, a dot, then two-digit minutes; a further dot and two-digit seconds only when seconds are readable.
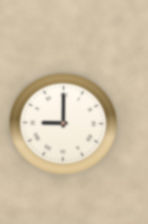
9.00
